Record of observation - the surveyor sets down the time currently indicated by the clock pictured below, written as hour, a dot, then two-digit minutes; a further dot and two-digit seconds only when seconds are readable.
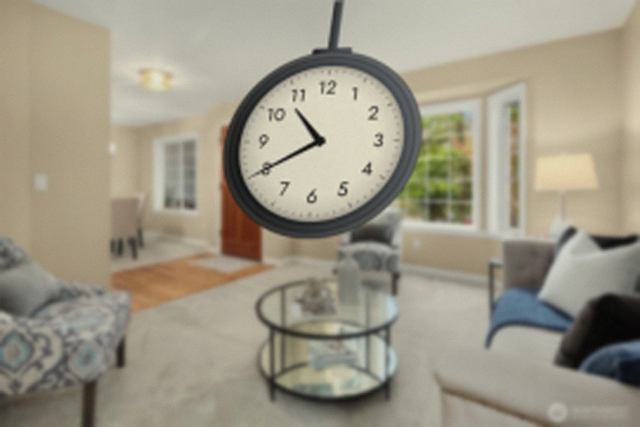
10.40
